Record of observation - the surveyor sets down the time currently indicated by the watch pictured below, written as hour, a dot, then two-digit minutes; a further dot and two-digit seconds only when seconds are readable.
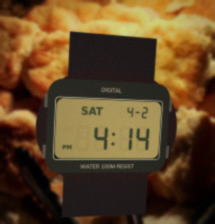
4.14
